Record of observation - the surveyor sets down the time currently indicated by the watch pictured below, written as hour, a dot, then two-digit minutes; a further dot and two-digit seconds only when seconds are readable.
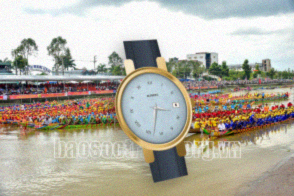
3.33
